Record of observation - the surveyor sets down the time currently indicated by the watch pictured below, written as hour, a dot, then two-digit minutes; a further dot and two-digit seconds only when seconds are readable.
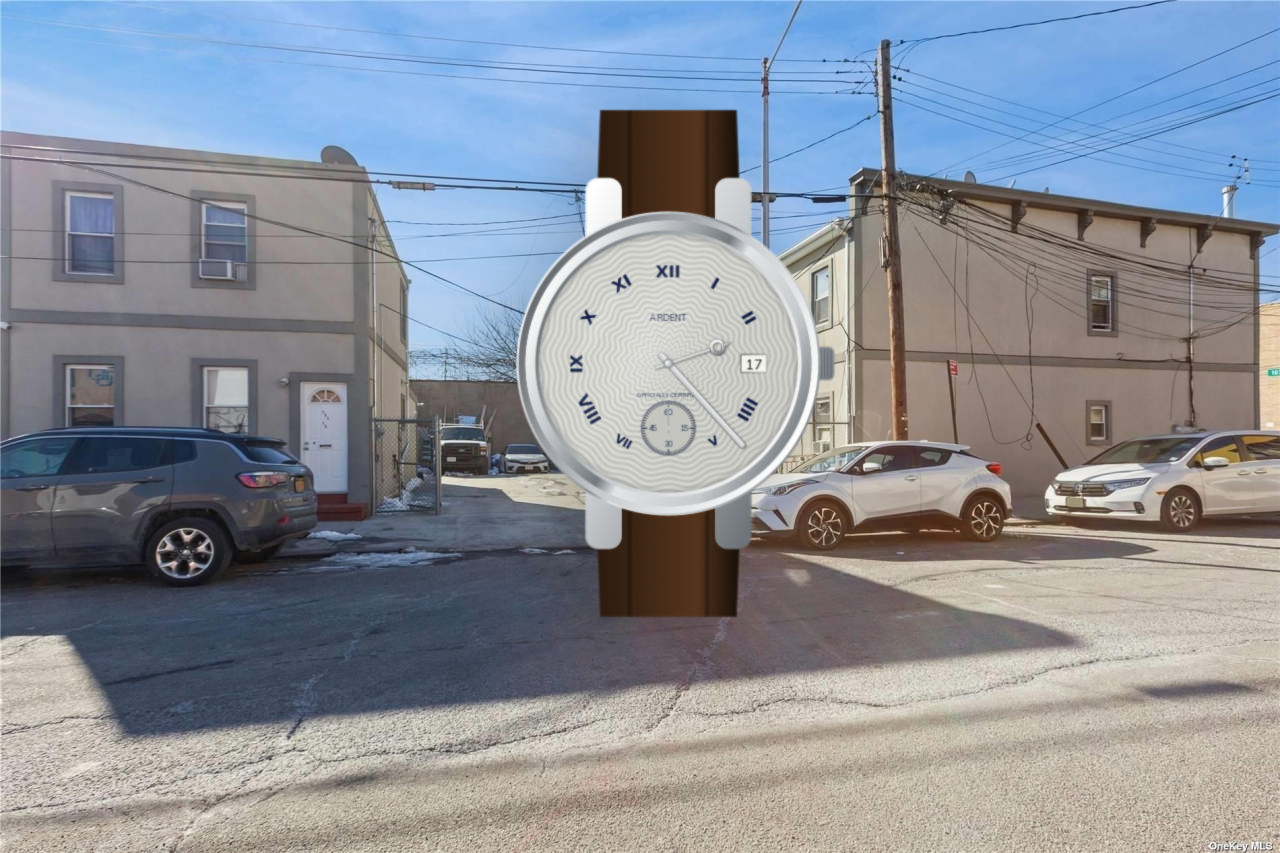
2.23
